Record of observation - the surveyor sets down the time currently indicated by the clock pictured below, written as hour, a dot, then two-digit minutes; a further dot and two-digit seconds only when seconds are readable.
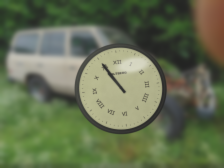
10.55
